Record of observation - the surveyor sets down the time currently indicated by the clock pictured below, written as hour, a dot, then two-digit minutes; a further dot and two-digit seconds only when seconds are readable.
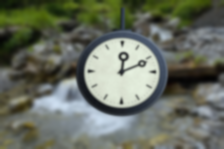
12.11
